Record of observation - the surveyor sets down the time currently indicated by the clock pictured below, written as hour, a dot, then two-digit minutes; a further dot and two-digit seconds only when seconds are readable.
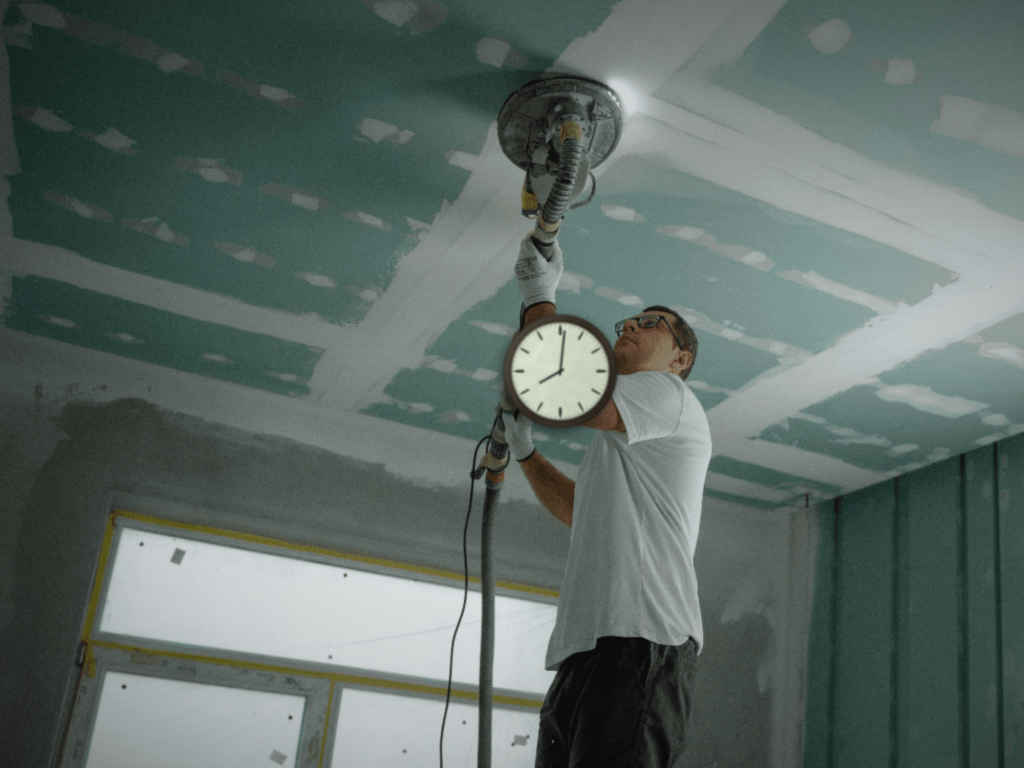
8.01
